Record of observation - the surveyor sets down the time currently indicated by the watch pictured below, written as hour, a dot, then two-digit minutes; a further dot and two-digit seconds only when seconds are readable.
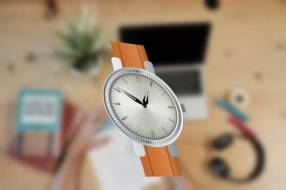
12.51
